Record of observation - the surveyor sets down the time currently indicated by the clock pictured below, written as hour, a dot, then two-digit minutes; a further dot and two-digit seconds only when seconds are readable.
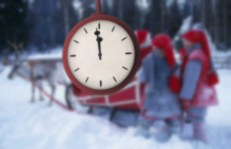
11.59
